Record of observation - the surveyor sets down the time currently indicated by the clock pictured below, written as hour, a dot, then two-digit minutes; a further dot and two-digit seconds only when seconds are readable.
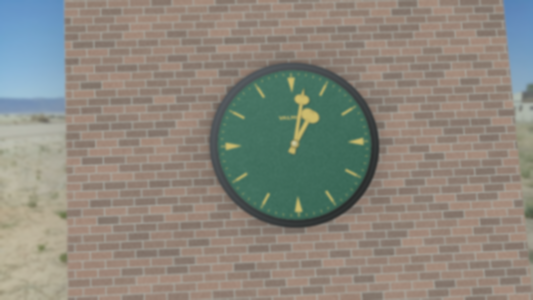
1.02
